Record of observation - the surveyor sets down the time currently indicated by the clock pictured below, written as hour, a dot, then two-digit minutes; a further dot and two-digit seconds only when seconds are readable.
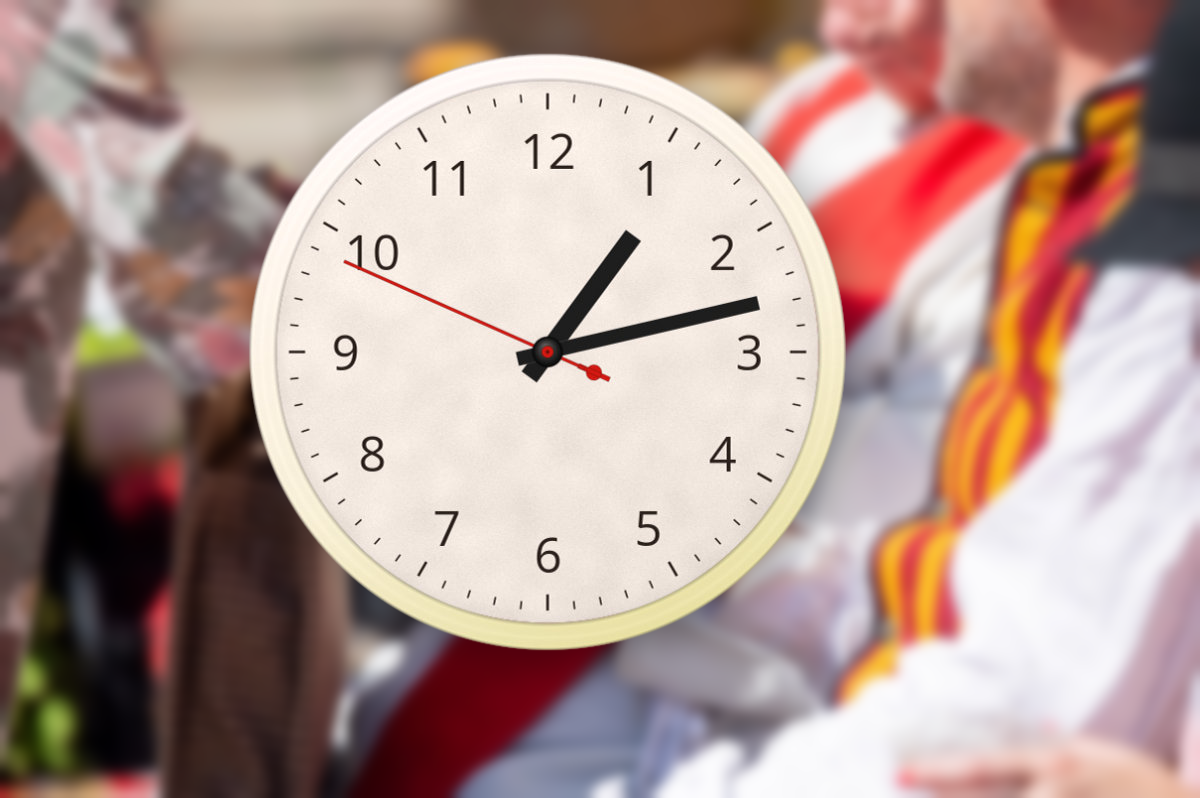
1.12.49
